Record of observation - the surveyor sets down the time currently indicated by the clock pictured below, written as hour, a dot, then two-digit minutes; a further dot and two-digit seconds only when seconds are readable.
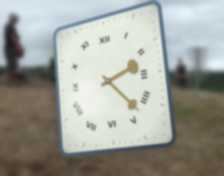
2.23
